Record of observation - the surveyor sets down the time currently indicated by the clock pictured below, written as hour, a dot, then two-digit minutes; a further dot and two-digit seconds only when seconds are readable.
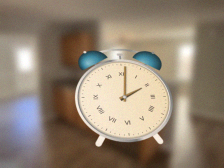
2.01
